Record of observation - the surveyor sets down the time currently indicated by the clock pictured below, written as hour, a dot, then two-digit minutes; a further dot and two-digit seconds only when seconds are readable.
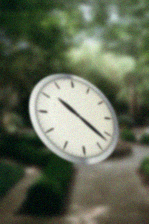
10.22
